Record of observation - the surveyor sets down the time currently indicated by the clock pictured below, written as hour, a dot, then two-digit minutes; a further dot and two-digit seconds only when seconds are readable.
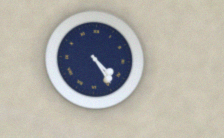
4.24
